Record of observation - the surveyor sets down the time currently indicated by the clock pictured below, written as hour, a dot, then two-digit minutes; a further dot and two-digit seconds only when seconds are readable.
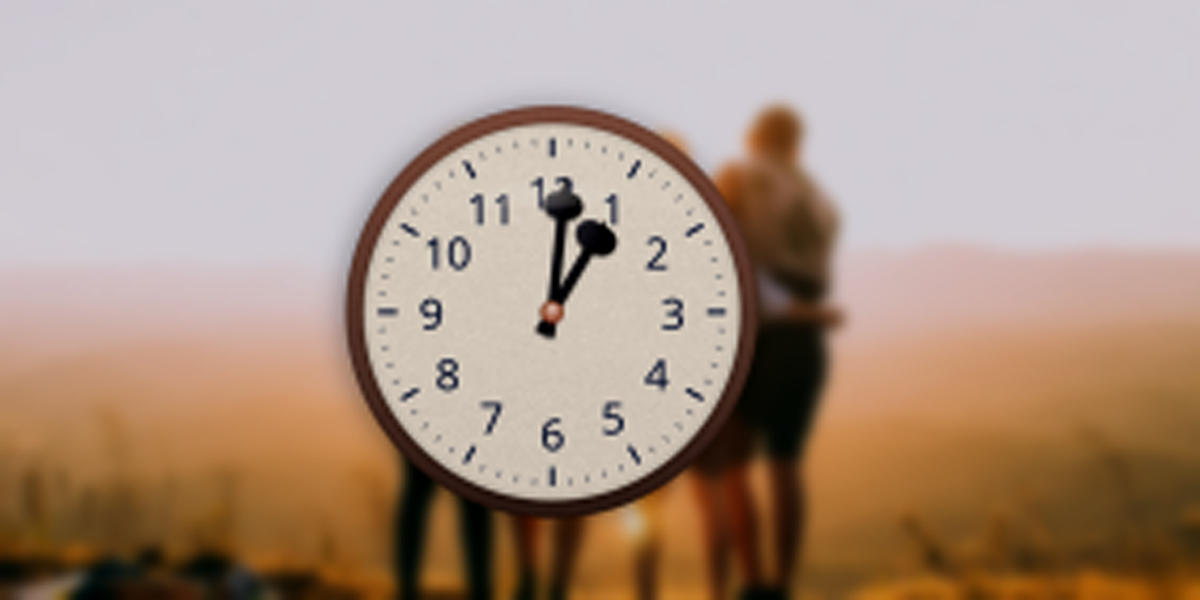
1.01
